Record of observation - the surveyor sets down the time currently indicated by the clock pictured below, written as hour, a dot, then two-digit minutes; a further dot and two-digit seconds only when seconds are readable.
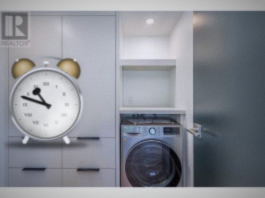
10.48
